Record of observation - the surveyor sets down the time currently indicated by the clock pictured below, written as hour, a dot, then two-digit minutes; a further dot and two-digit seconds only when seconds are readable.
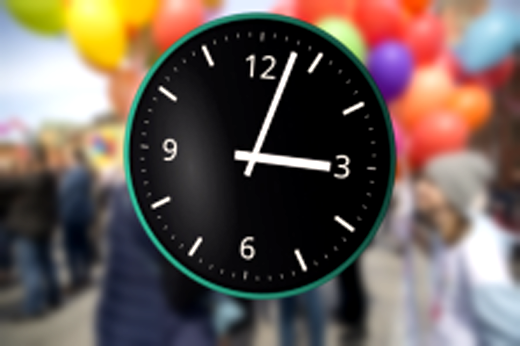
3.03
